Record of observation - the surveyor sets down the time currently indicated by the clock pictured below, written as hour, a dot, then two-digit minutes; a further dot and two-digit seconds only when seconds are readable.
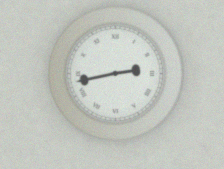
2.43
